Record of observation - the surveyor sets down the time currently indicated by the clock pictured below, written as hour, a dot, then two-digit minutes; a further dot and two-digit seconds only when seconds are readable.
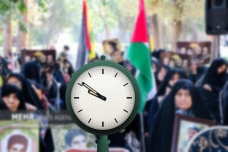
9.51
